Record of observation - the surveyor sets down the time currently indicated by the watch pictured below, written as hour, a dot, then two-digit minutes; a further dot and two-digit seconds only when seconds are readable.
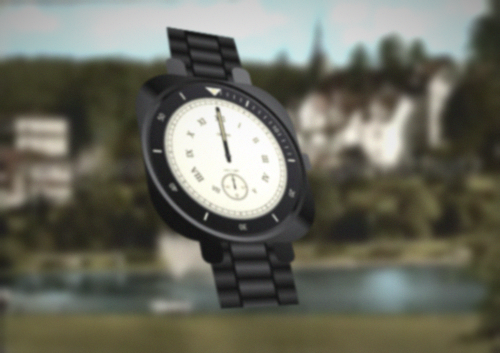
12.00
